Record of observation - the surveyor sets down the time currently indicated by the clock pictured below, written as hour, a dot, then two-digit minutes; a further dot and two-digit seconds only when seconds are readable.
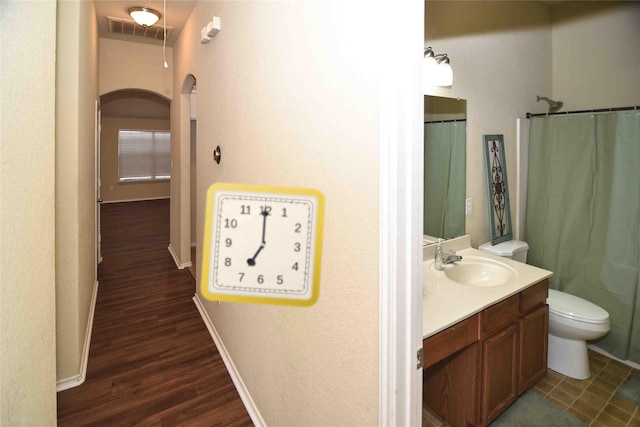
7.00
